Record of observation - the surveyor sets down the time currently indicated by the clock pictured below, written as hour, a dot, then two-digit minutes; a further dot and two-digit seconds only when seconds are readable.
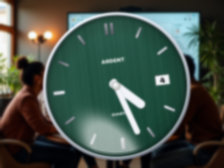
4.27
